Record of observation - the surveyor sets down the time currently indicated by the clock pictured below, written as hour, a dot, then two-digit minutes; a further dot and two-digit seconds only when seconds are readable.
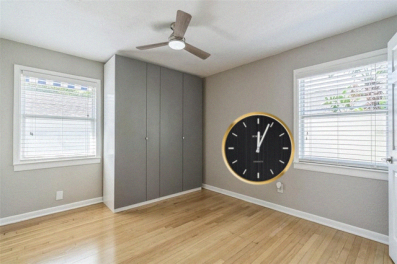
12.04
